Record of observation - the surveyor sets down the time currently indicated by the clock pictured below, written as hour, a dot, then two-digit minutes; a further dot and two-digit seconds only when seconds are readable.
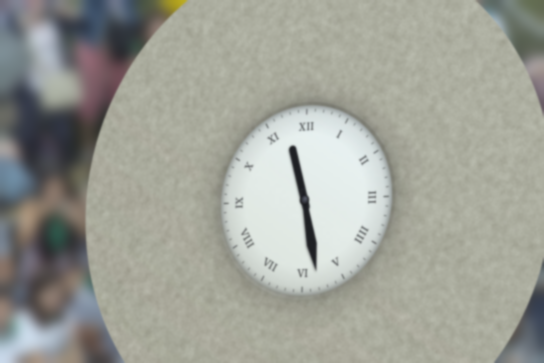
11.28
